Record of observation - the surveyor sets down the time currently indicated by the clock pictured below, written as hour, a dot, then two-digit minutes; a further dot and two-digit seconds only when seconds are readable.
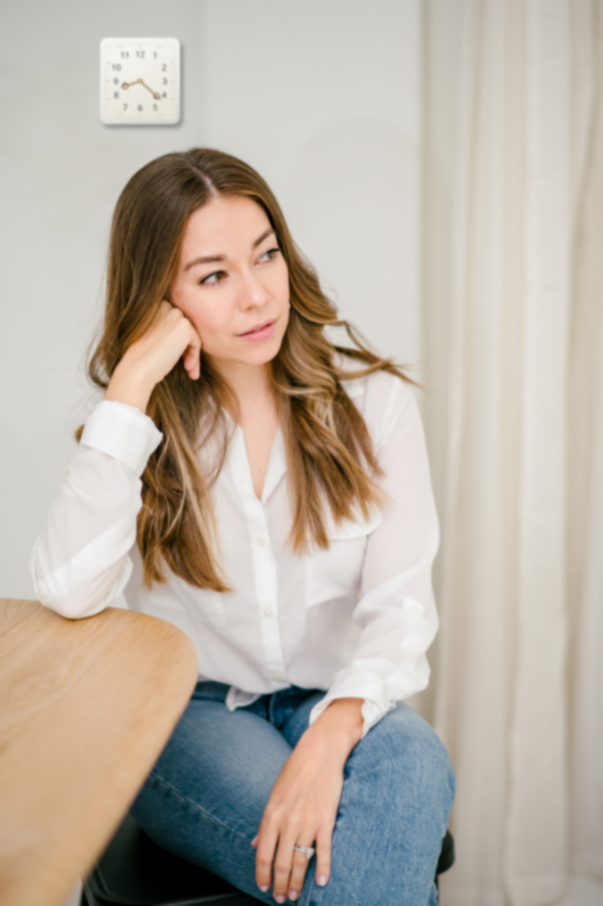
8.22
